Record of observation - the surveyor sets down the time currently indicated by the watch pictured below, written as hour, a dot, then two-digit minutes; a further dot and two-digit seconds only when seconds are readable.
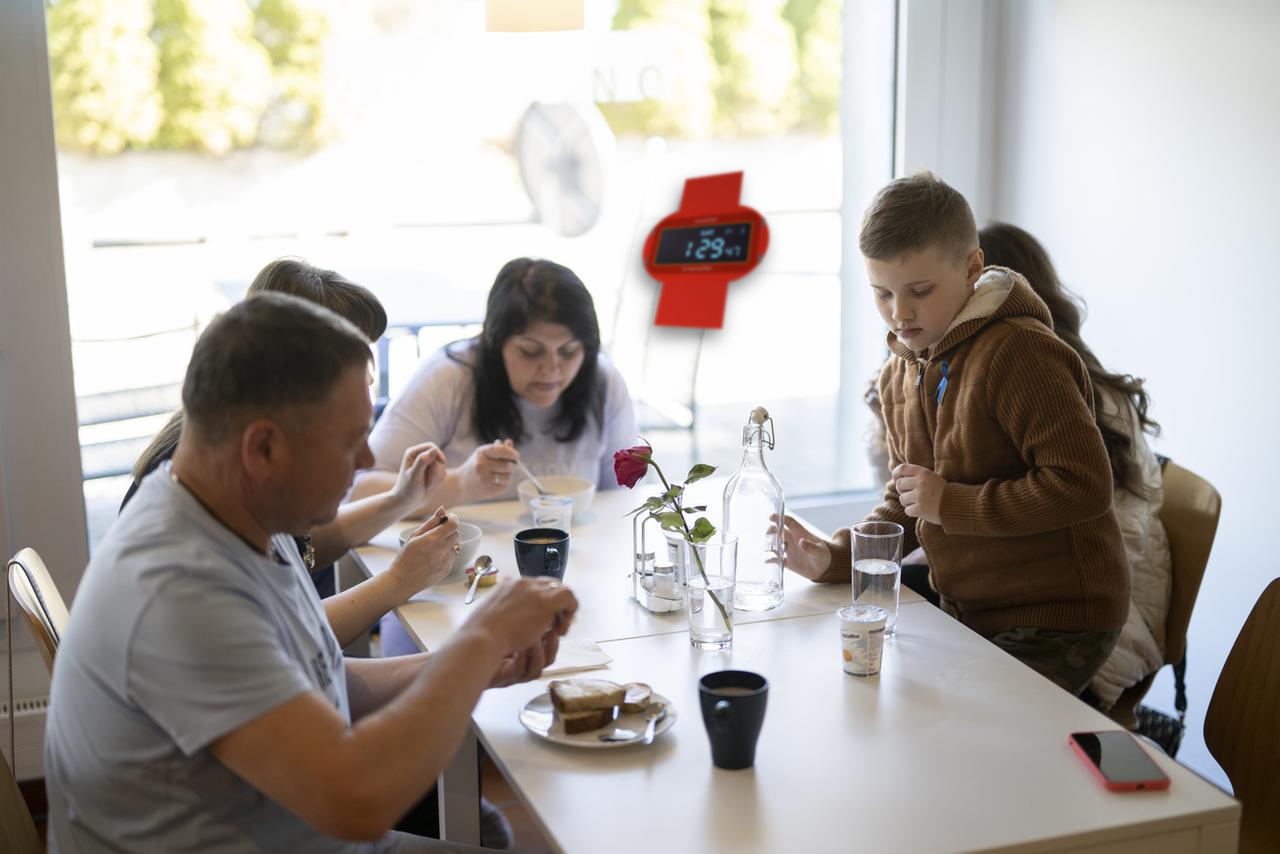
1.29
